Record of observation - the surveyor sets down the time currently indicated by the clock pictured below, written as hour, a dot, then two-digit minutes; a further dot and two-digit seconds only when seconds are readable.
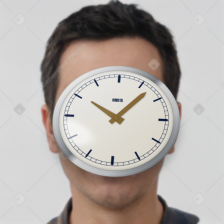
10.07
